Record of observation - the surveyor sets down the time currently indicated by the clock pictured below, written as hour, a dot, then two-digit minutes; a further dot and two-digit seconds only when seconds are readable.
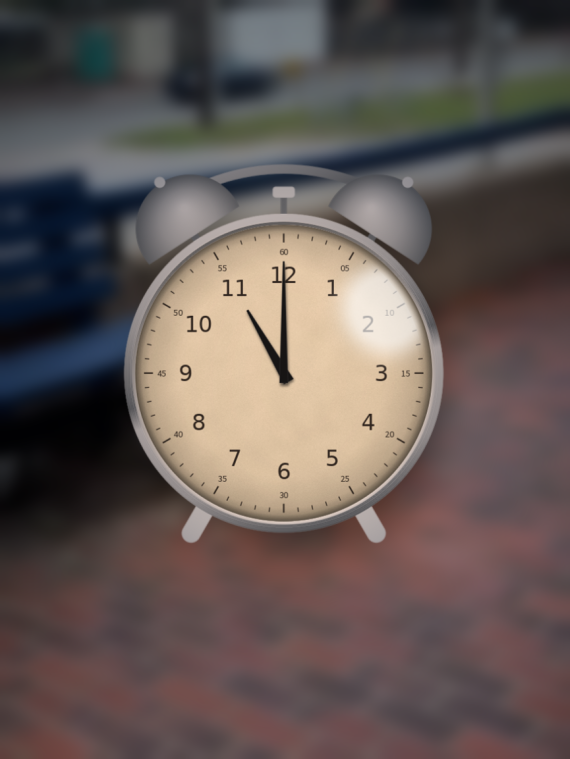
11.00
